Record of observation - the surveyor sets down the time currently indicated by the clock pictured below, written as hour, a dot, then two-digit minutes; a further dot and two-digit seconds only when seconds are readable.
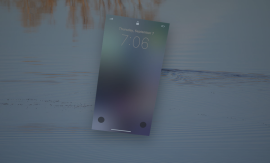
7.06
